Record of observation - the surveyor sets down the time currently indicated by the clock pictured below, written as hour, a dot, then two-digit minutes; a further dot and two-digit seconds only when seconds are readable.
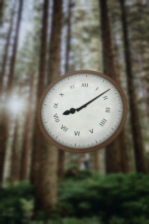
8.08
